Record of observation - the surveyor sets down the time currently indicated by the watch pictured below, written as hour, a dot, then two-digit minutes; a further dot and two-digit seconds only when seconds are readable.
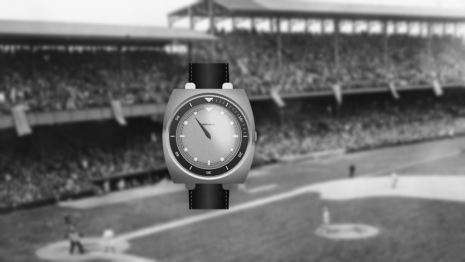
10.54
